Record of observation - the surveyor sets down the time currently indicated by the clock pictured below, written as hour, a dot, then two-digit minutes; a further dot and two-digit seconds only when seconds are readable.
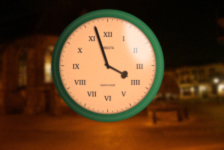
3.57
